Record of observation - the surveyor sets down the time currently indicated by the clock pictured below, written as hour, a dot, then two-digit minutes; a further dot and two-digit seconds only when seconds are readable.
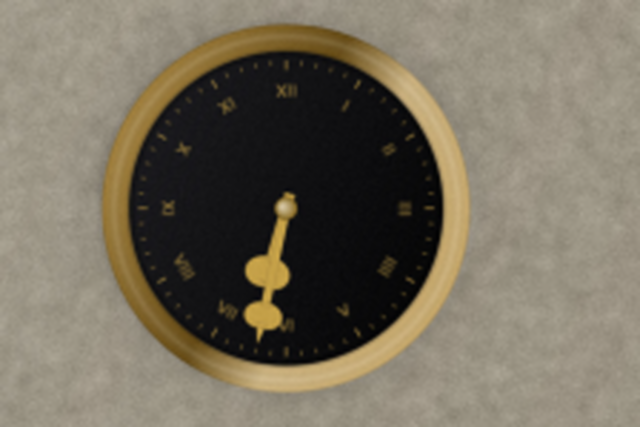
6.32
